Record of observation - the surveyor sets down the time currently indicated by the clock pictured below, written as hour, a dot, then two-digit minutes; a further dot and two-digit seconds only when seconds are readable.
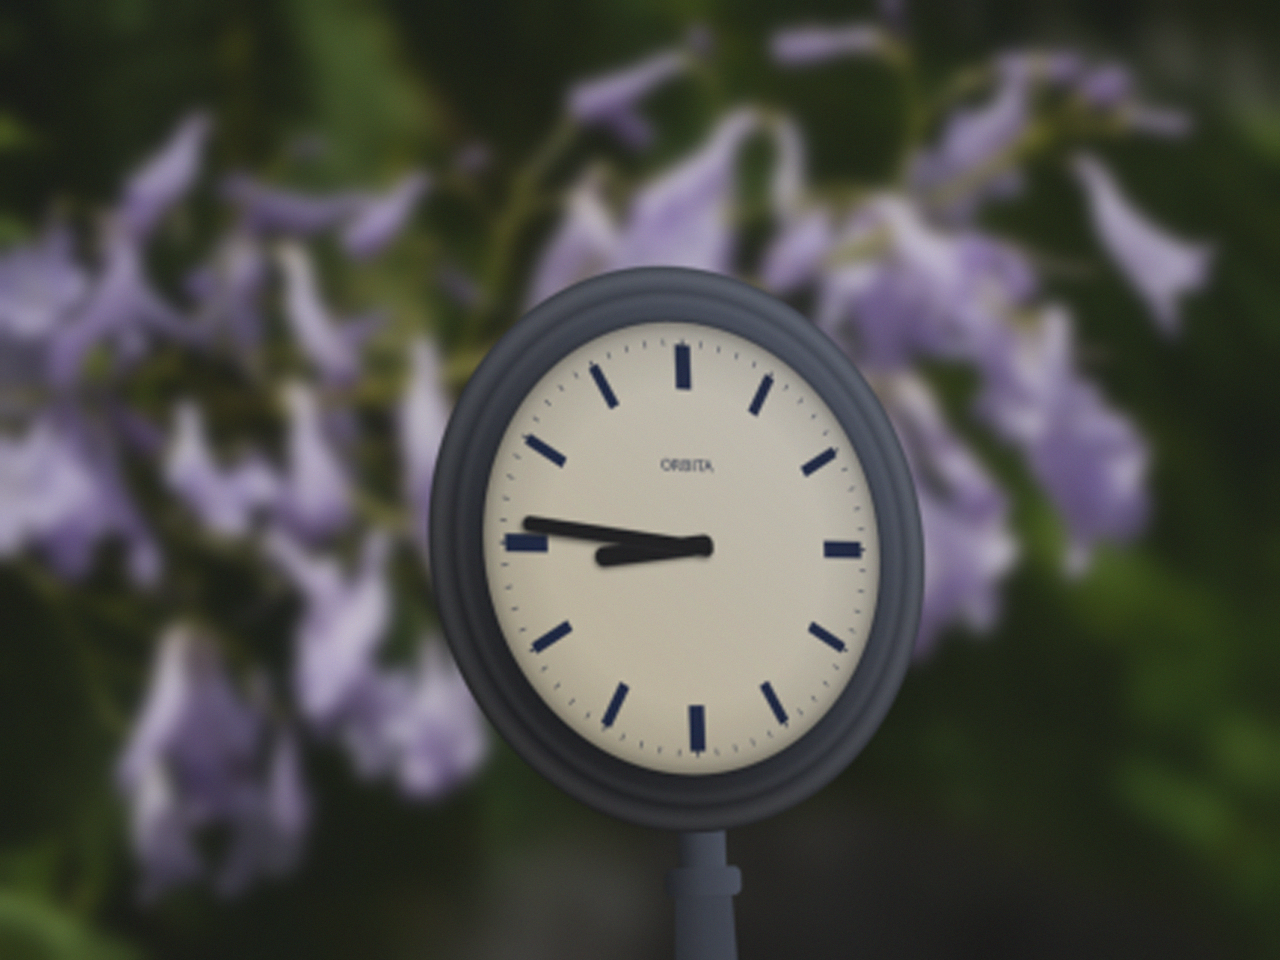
8.46
